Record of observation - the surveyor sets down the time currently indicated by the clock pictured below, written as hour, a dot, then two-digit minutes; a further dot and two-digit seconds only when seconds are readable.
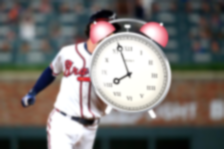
7.57
